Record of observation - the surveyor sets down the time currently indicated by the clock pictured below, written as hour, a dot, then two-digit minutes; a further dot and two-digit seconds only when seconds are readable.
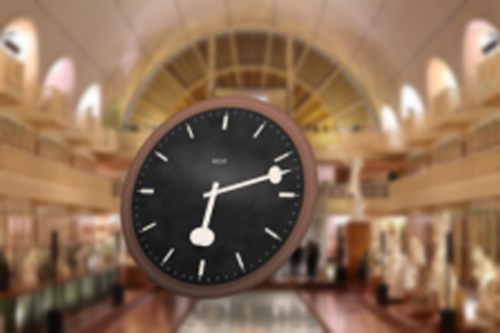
6.12
